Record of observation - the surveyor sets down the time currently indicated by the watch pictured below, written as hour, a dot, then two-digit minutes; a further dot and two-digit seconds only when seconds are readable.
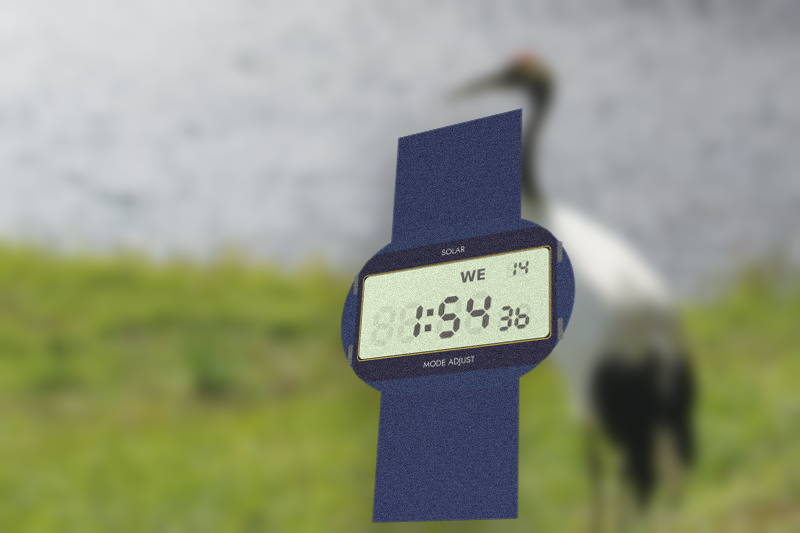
1.54.36
